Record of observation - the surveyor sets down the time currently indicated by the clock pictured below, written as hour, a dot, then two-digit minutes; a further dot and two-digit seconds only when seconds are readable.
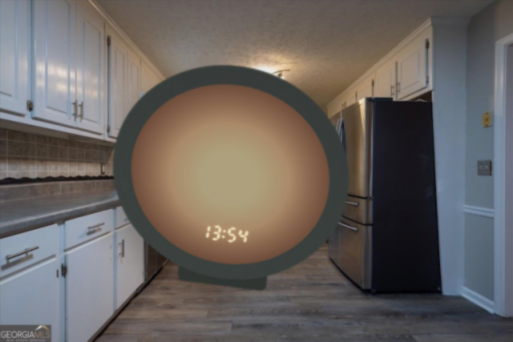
13.54
